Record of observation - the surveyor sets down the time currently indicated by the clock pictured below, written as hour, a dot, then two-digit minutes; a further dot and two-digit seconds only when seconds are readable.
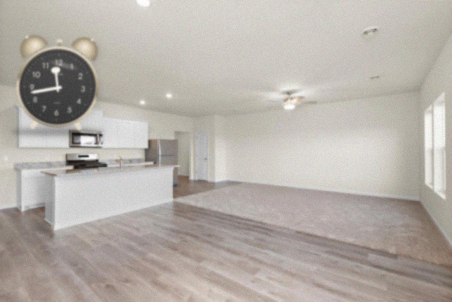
11.43
